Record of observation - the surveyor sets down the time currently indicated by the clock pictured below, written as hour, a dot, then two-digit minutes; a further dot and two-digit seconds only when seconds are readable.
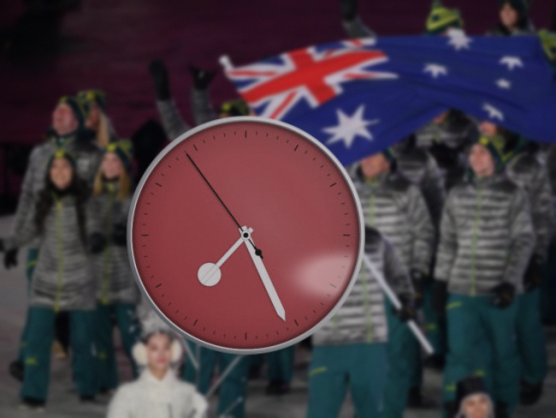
7.25.54
